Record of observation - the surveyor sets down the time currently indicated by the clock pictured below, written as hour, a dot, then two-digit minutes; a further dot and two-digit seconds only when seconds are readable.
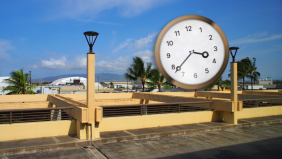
3.38
